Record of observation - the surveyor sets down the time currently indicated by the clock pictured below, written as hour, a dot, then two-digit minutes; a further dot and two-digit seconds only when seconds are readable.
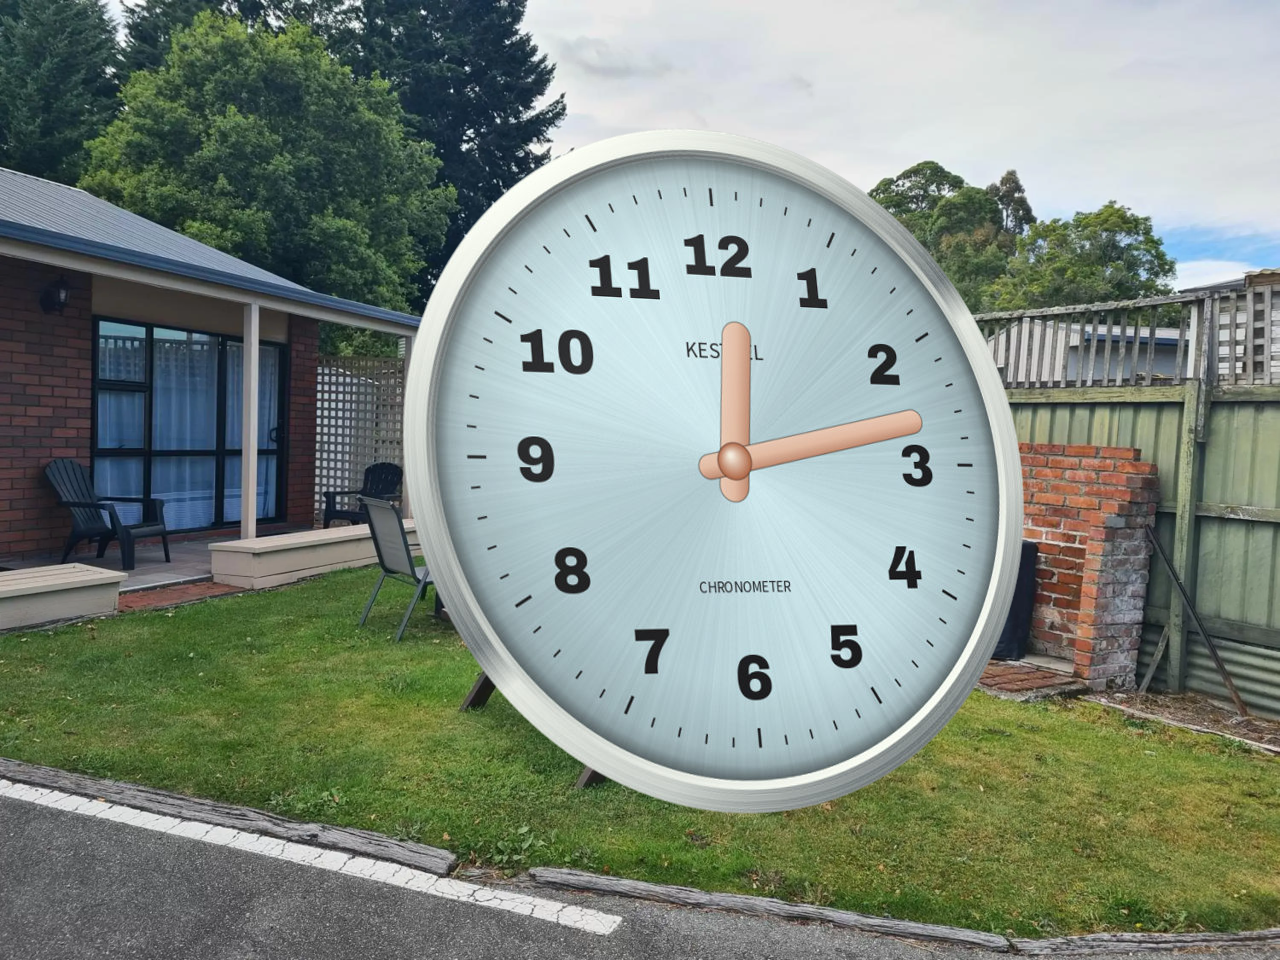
12.13
